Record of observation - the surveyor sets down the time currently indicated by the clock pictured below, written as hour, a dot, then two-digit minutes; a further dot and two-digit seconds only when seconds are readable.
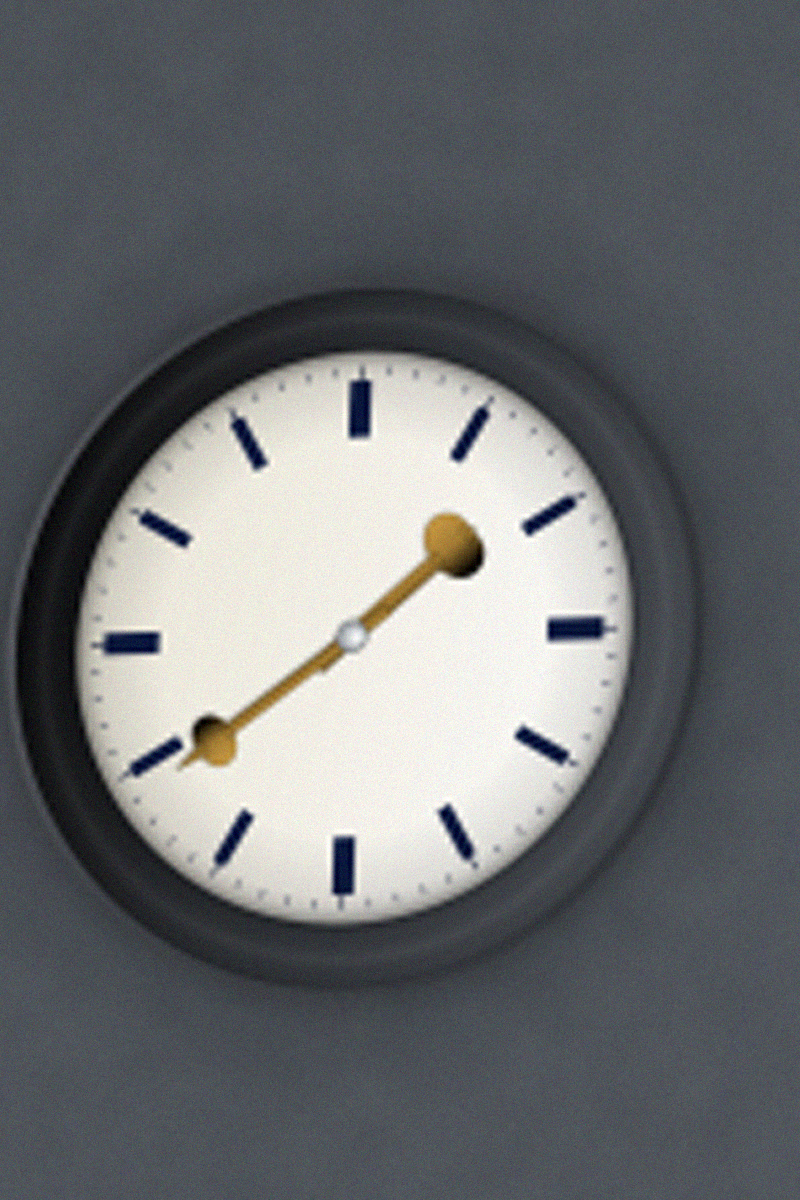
1.39
